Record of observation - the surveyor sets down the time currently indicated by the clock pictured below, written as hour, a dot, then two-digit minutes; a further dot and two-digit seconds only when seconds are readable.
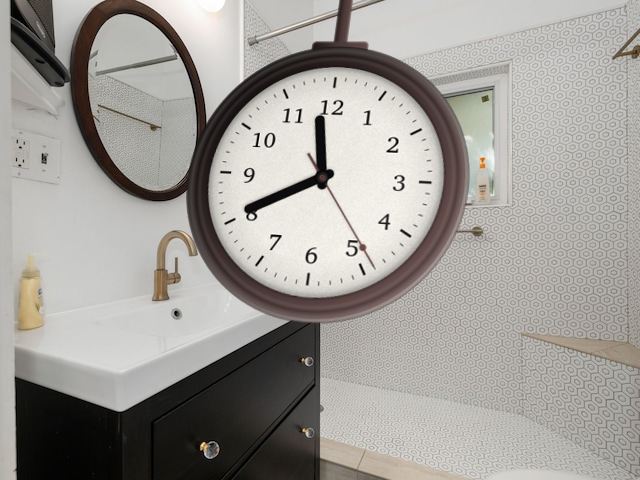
11.40.24
